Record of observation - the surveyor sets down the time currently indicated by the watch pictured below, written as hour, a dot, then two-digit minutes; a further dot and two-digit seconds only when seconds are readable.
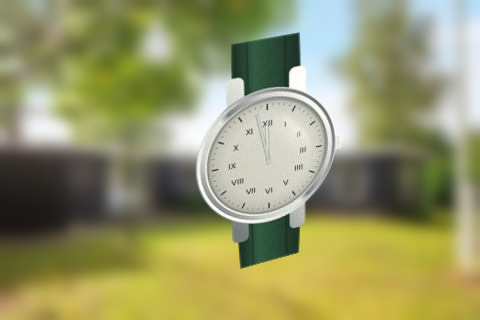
11.58
